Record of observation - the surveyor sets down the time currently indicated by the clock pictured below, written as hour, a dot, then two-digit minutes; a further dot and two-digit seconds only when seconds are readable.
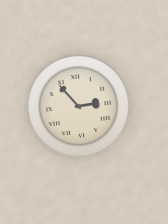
2.54
